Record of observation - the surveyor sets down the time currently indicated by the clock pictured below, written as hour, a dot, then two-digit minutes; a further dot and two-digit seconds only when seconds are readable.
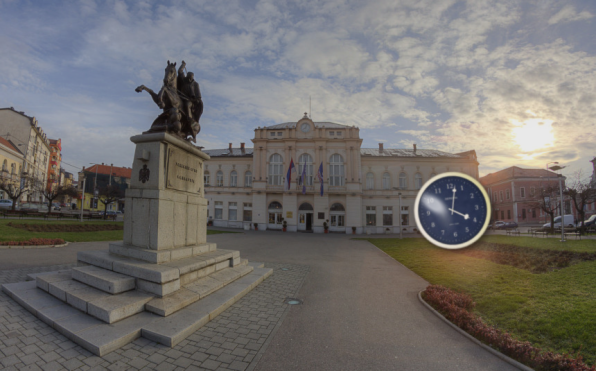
4.02
